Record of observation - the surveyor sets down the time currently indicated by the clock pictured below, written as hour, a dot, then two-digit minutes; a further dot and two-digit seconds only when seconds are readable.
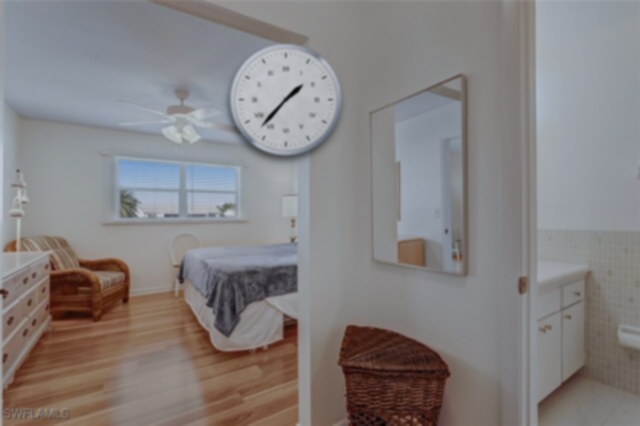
1.37
